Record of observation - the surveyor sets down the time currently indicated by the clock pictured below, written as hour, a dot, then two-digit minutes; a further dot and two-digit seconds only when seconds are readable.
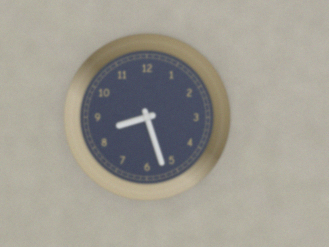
8.27
